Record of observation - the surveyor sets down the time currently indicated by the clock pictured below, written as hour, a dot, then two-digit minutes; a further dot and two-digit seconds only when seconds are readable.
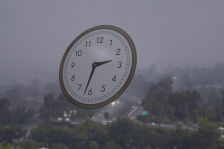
2.32
